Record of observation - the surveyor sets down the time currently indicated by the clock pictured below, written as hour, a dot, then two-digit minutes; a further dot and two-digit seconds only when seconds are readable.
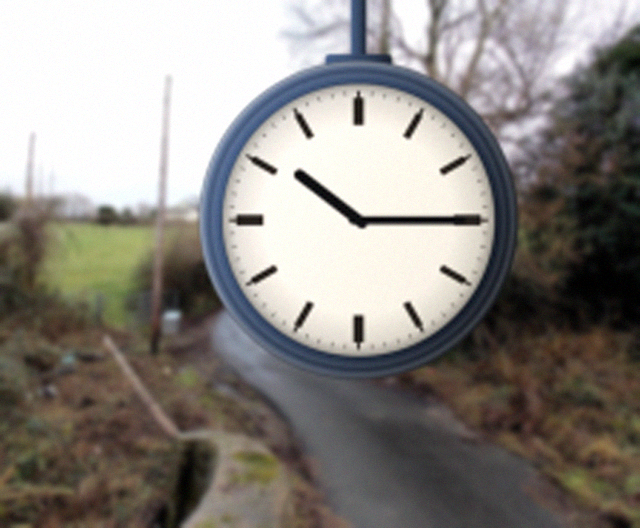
10.15
